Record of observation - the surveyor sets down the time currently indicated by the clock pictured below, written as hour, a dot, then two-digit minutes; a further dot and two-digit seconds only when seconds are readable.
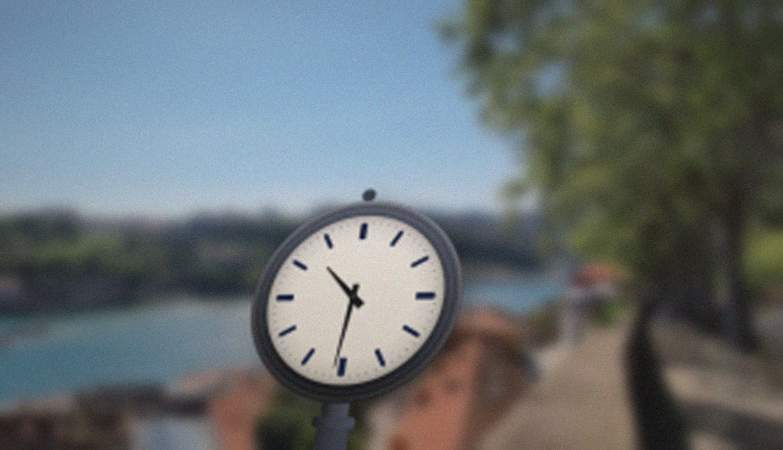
10.31
